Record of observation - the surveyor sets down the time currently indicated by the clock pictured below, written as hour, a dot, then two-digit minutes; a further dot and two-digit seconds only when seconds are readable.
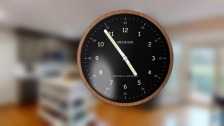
4.54
